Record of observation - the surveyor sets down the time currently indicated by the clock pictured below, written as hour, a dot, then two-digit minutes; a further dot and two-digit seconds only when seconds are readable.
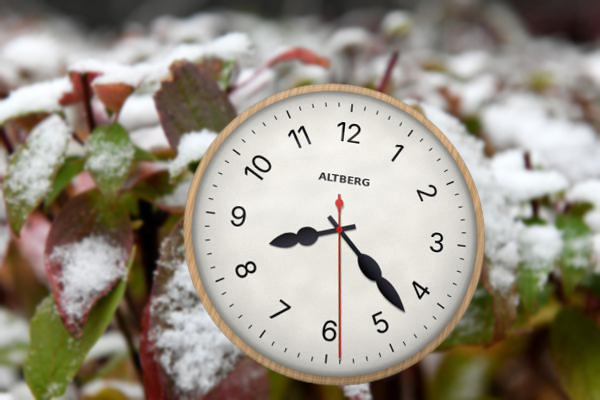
8.22.29
